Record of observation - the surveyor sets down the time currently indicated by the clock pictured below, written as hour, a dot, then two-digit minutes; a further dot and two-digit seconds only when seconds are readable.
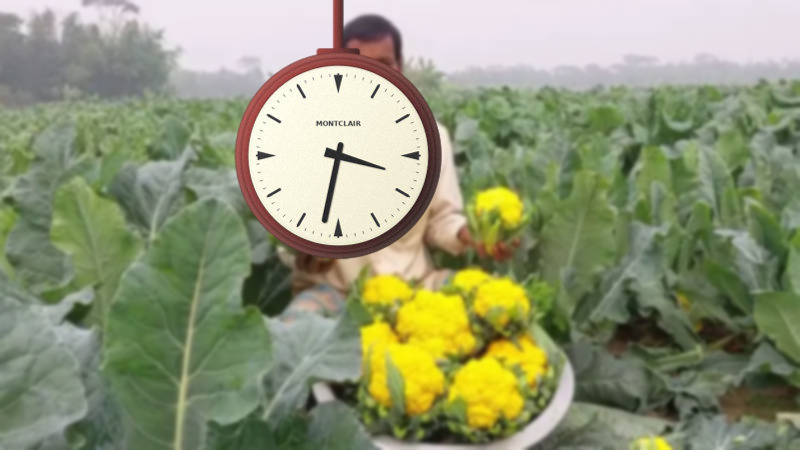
3.32
